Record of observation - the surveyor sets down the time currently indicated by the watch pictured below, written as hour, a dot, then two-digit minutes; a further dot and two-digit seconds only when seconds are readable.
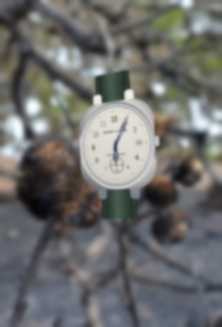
6.05
